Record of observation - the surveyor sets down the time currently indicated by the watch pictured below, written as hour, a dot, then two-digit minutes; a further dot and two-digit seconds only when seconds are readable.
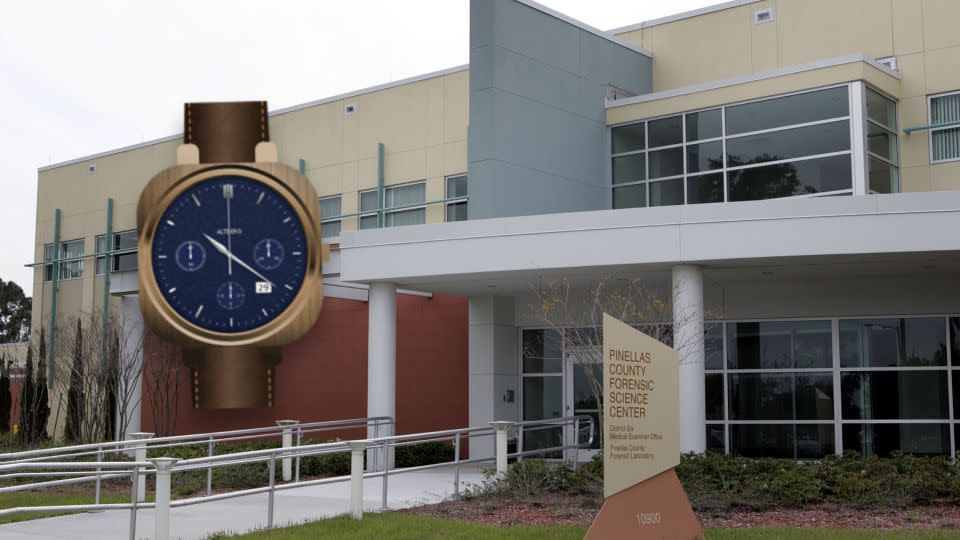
10.21
